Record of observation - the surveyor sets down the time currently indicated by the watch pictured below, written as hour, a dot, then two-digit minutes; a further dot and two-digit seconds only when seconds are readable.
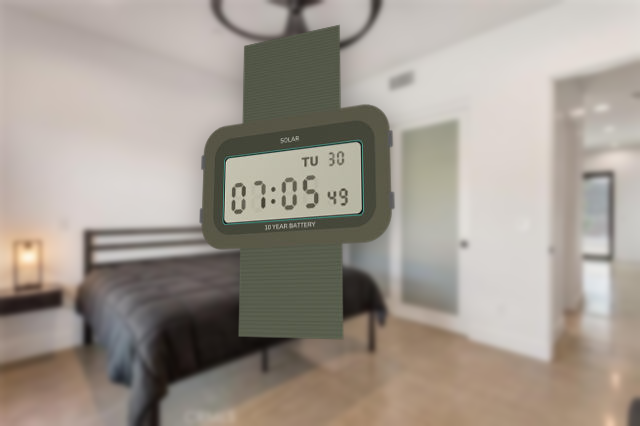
7.05.49
